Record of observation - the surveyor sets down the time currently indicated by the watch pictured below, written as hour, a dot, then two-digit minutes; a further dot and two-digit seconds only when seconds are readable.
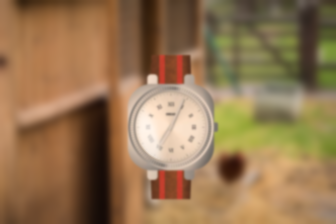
7.04
